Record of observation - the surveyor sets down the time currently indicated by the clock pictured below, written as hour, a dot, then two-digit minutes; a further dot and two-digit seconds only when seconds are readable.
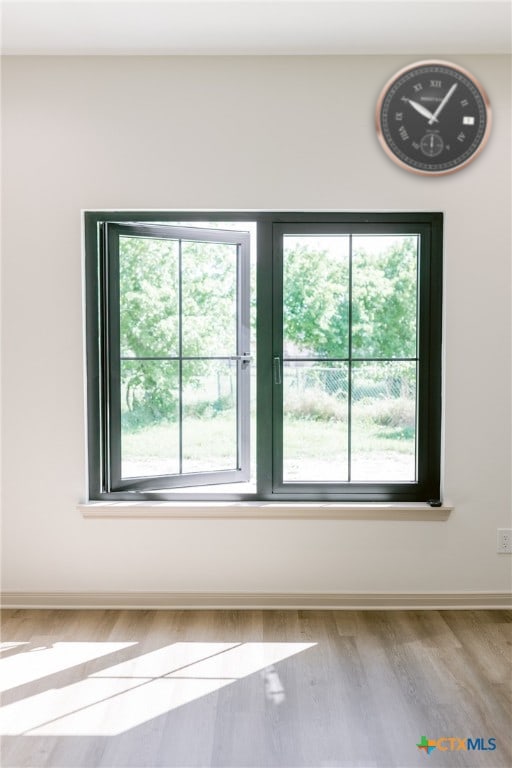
10.05
